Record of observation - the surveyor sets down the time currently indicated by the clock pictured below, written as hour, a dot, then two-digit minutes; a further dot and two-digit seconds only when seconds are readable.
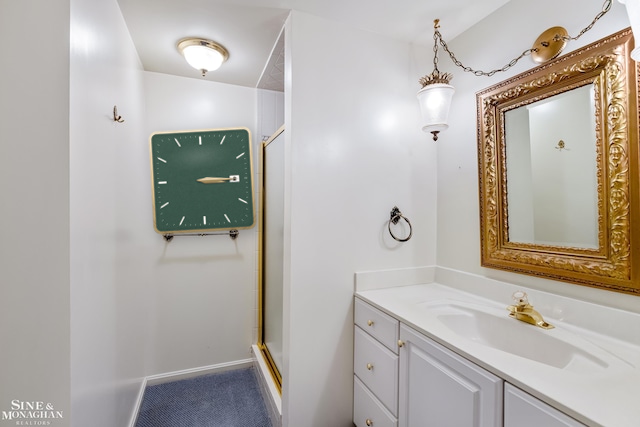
3.15
